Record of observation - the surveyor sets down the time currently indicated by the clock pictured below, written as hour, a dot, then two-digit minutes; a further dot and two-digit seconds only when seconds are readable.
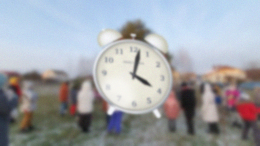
4.02
